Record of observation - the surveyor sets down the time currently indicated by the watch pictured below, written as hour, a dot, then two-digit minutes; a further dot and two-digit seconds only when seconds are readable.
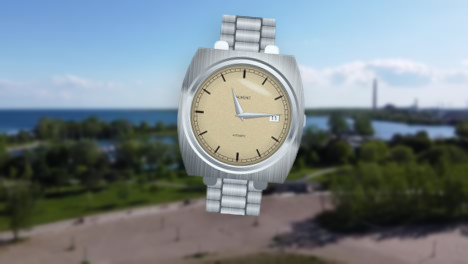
11.14
